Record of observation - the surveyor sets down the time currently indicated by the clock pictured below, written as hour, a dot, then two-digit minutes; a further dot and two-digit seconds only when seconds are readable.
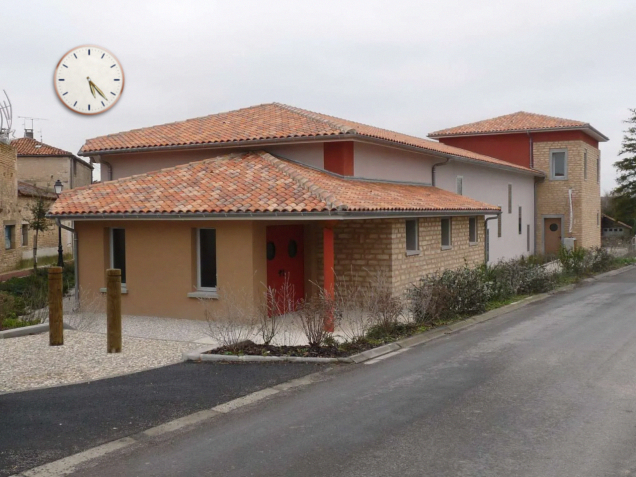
5.23
